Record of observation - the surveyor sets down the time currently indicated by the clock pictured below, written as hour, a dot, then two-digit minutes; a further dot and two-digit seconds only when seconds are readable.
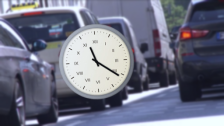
11.21
